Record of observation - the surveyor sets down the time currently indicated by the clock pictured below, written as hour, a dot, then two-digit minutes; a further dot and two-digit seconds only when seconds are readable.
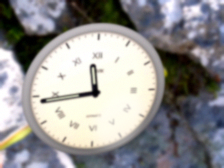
11.44
